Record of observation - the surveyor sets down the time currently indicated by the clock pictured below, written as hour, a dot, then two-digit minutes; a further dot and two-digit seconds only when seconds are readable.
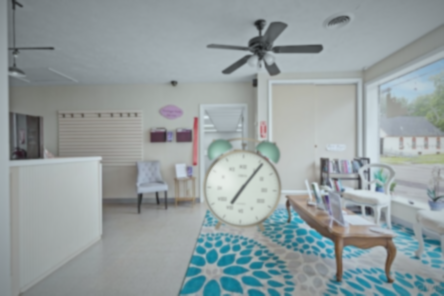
7.06
